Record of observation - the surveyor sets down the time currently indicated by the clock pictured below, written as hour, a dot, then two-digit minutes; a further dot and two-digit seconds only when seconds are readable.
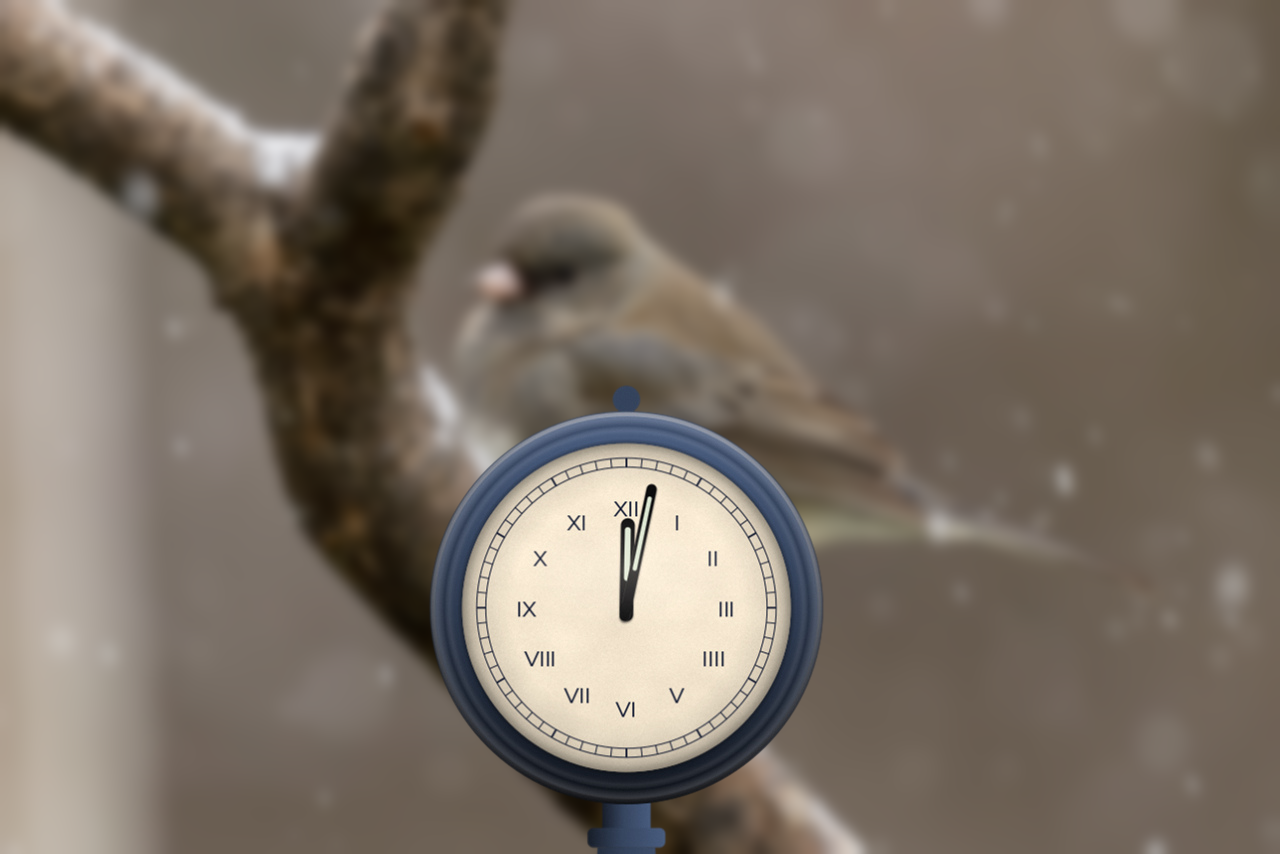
12.02
